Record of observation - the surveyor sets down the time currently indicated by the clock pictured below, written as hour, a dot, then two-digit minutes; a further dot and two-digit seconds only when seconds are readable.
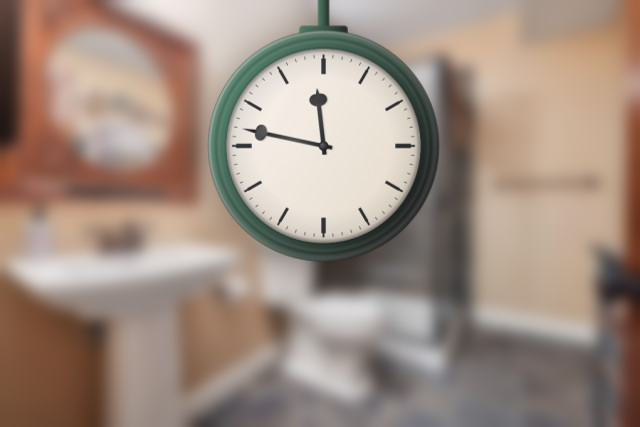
11.47
